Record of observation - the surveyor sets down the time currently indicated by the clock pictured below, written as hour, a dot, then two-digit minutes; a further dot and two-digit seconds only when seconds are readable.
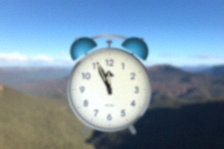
11.56
